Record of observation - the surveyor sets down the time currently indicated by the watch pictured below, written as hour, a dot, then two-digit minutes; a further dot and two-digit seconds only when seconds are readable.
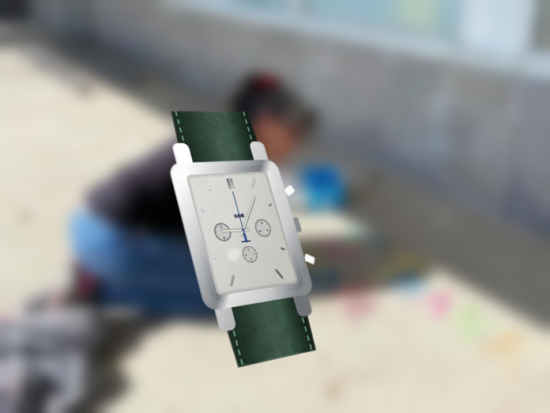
9.06
